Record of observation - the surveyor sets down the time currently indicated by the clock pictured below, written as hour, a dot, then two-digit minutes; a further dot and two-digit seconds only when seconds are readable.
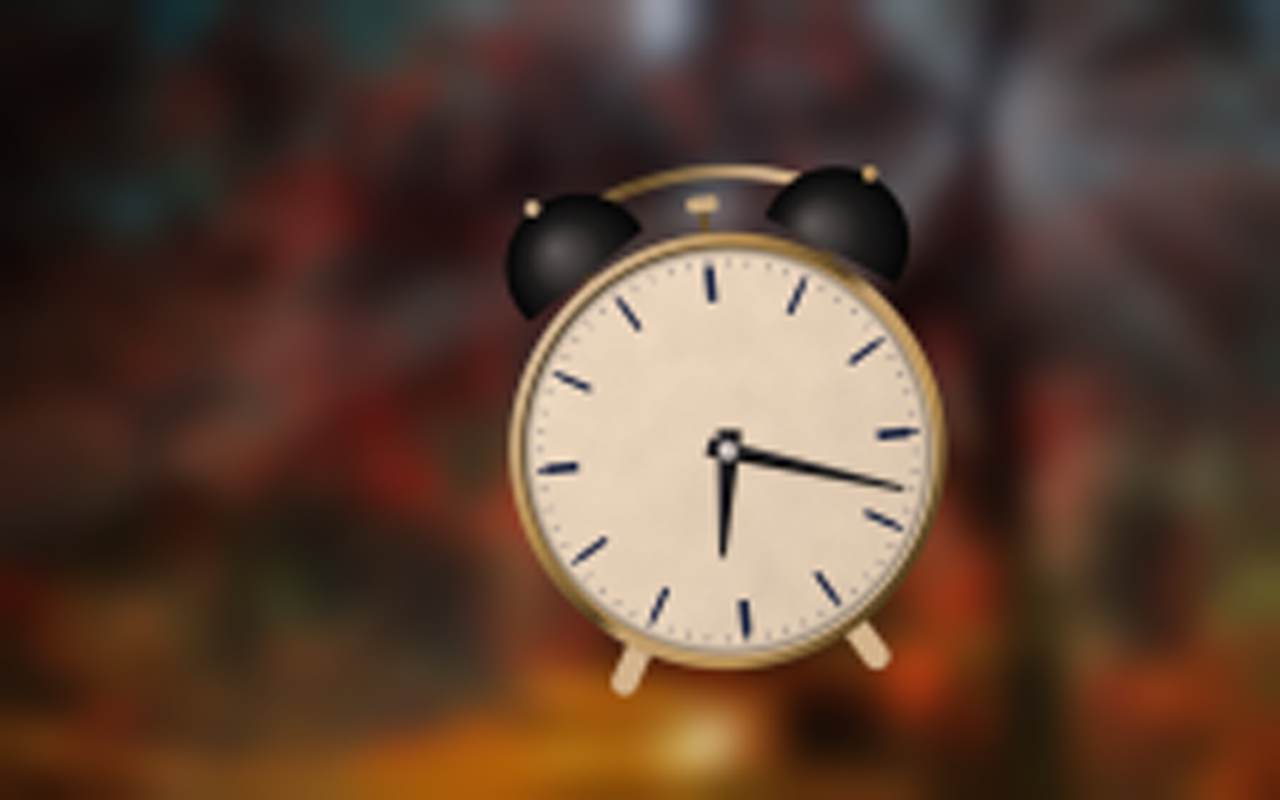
6.18
